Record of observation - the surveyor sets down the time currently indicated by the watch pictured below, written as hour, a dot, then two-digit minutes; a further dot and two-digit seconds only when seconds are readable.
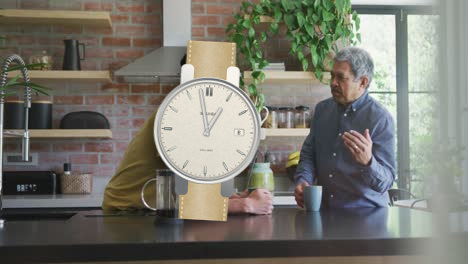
12.58
